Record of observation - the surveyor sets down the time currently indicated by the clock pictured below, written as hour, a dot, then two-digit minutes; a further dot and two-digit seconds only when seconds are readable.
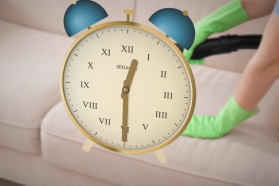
12.30
